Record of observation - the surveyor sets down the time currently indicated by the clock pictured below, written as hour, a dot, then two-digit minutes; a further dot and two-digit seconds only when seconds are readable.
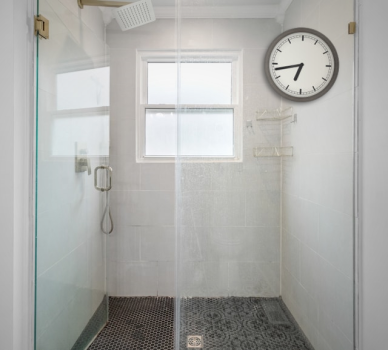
6.43
